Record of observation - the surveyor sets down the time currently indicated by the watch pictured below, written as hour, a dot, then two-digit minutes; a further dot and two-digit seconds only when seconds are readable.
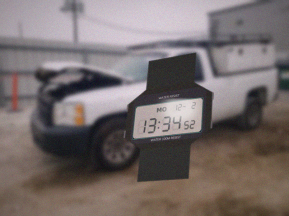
13.34.52
